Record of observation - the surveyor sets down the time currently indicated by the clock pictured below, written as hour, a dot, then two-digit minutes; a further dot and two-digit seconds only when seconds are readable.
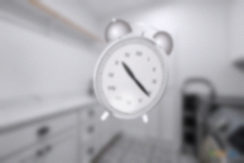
10.21
